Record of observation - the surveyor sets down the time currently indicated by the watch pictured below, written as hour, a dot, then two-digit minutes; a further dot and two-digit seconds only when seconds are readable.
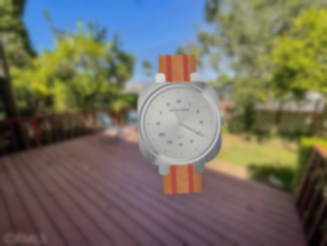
11.20
